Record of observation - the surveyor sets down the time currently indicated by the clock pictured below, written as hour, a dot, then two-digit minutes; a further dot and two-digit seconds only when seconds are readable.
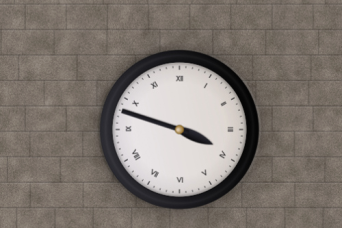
3.48
